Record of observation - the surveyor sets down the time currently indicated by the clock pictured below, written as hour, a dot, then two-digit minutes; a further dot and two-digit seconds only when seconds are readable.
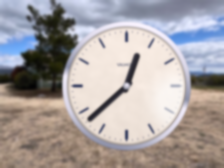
12.38
